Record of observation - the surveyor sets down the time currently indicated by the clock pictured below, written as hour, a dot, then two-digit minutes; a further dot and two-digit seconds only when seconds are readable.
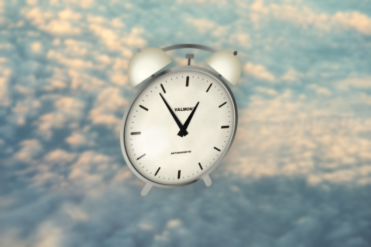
12.54
